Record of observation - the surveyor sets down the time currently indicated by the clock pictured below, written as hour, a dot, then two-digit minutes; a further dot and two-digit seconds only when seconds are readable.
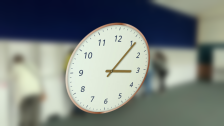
3.06
